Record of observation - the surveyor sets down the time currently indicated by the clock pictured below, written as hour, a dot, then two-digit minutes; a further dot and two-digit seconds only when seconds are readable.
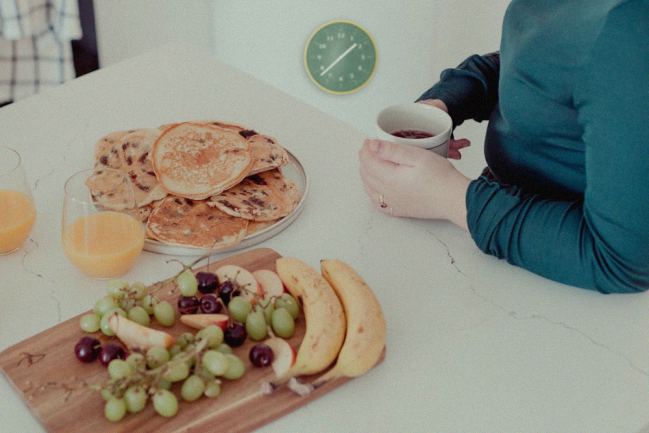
1.38
